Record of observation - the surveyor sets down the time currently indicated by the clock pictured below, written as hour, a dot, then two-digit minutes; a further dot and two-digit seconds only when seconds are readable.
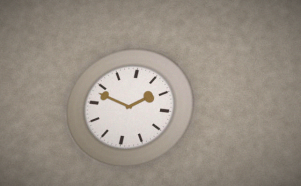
1.48
